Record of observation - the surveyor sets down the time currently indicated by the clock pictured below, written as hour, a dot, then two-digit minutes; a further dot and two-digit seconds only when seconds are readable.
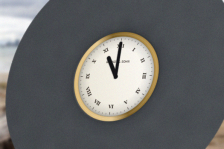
11.00
